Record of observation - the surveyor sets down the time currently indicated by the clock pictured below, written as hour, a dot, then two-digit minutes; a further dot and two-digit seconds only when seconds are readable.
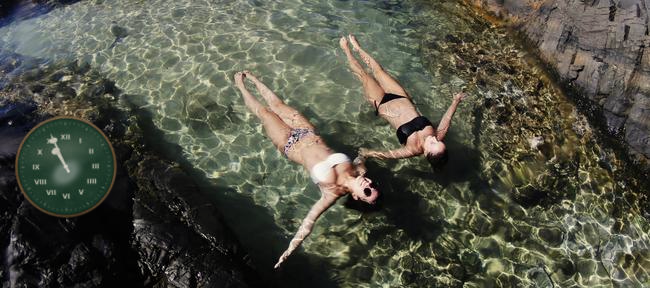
10.56
